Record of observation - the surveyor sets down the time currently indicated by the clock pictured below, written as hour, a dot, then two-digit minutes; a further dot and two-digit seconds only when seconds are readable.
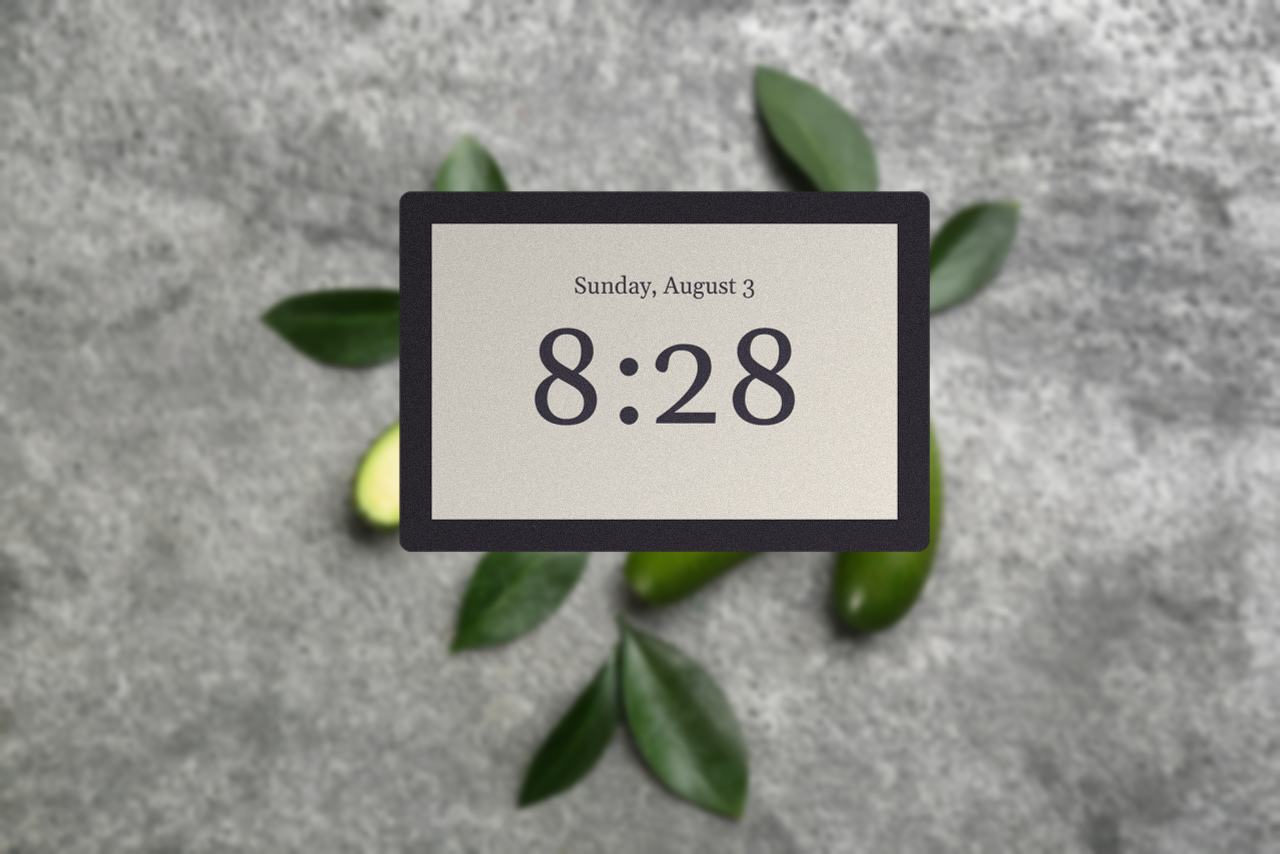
8.28
